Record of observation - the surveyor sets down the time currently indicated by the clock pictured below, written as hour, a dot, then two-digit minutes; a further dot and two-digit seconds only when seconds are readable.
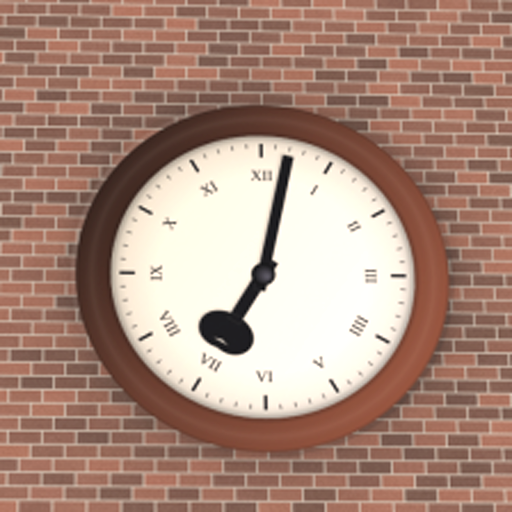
7.02
